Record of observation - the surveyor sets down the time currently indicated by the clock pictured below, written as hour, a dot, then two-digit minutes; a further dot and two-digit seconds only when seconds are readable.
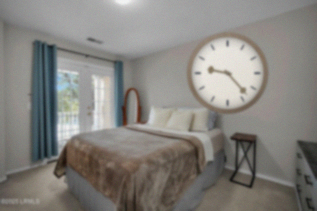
9.23
